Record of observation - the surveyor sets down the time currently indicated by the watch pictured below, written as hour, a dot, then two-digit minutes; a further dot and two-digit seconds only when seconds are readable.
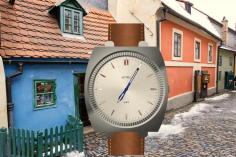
7.05
